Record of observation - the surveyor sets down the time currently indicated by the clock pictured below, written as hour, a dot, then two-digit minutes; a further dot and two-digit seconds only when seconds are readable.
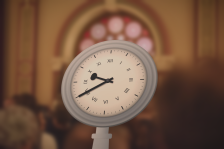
9.40
